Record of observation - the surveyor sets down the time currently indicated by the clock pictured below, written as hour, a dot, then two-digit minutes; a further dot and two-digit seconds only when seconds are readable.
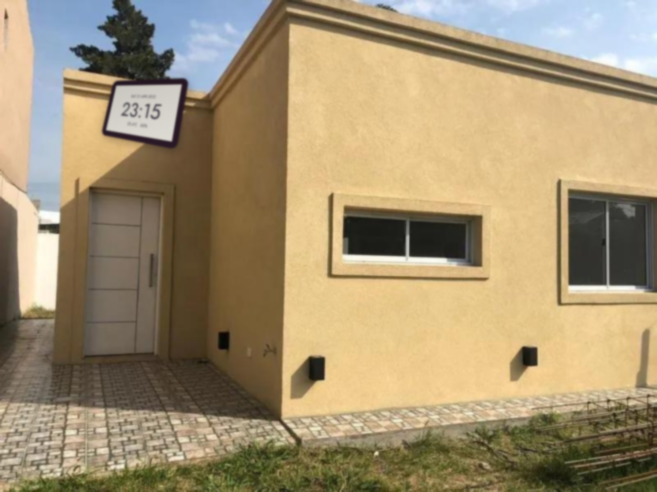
23.15
